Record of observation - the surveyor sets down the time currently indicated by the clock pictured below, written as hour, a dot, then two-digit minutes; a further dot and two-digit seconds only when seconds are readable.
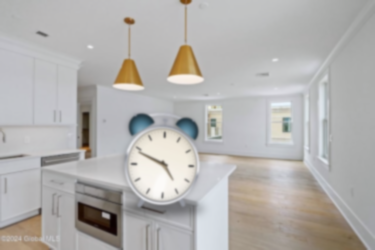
4.49
